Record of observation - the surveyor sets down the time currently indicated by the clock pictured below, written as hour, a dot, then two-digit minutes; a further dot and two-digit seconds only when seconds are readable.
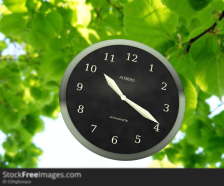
10.19
